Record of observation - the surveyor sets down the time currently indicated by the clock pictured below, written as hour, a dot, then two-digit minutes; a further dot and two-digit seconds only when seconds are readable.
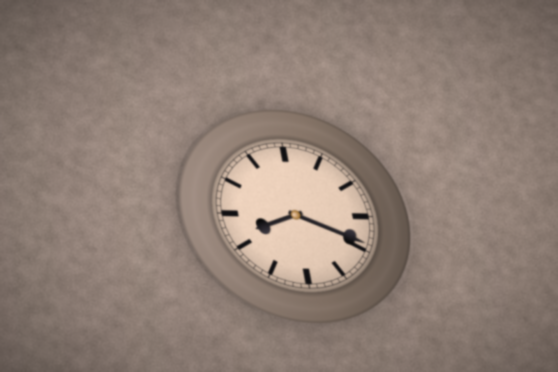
8.19
